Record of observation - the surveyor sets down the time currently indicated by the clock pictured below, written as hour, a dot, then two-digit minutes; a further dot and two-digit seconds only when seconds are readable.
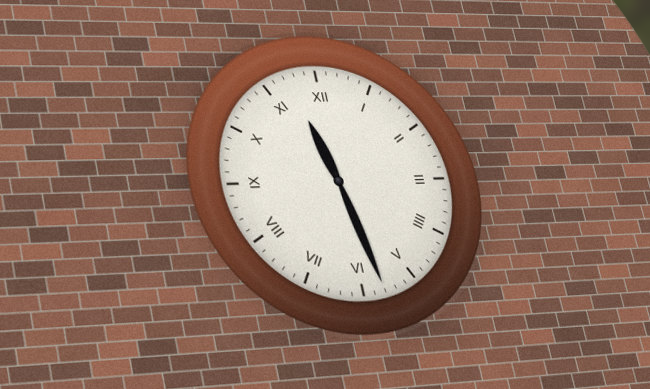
11.28
